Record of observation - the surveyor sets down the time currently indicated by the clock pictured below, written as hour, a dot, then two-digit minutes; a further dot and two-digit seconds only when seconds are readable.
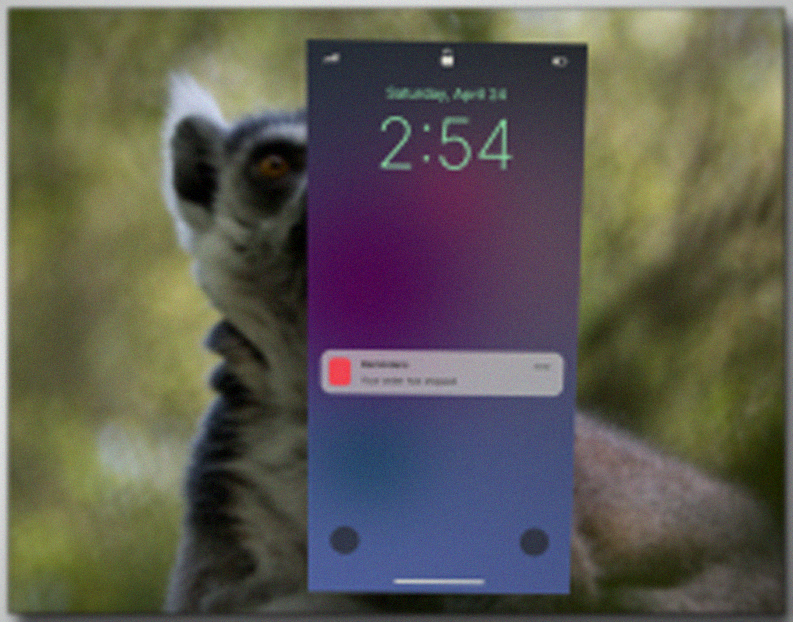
2.54
